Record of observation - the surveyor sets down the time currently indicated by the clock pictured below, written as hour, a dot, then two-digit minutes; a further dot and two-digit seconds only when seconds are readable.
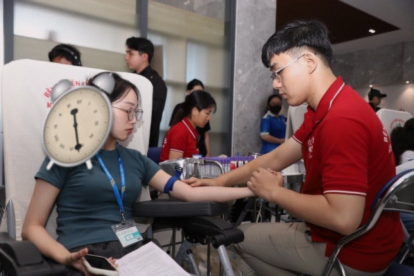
11.27
